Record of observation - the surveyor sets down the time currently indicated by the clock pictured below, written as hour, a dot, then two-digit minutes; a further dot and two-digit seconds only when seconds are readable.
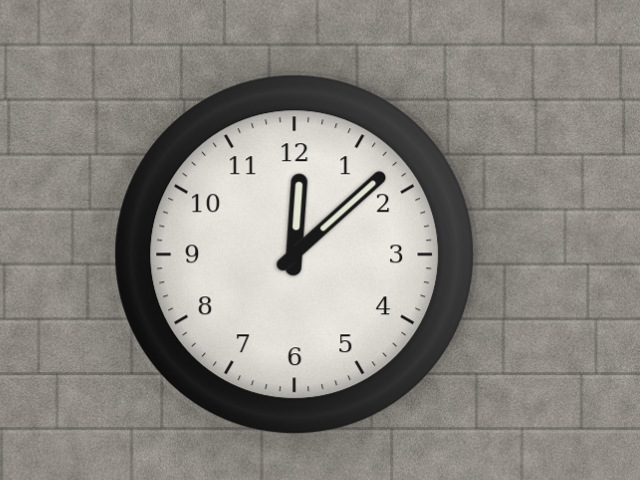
12.08
